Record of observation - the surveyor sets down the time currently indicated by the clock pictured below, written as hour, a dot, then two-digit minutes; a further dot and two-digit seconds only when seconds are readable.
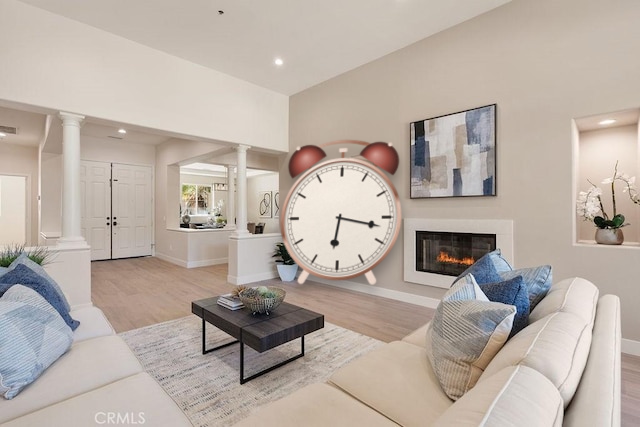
6.17
